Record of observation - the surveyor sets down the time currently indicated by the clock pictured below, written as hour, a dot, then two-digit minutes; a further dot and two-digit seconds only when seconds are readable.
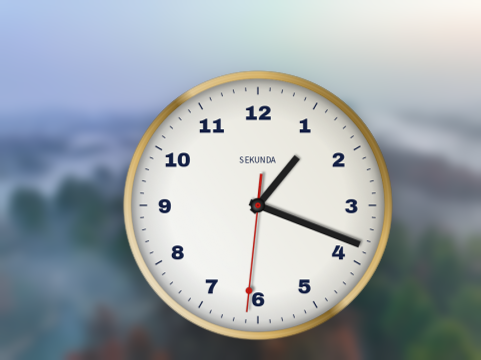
1.18.31
